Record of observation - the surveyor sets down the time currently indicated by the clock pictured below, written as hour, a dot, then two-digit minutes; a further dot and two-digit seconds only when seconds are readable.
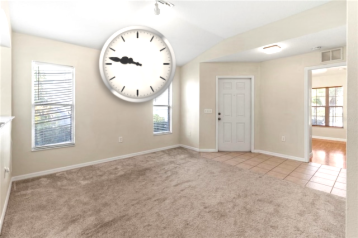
9.47
